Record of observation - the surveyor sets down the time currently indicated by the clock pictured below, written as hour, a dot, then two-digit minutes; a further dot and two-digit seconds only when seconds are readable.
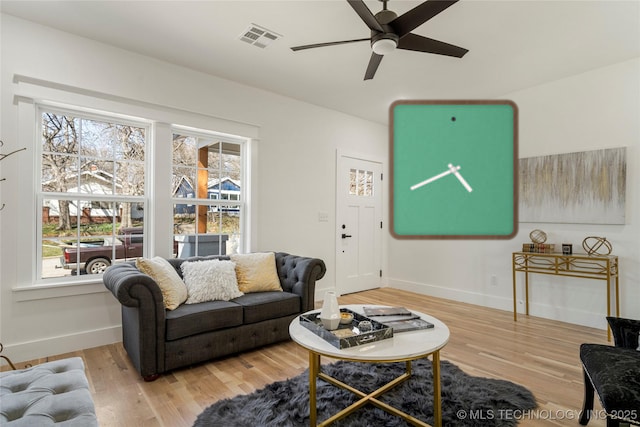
4.41
